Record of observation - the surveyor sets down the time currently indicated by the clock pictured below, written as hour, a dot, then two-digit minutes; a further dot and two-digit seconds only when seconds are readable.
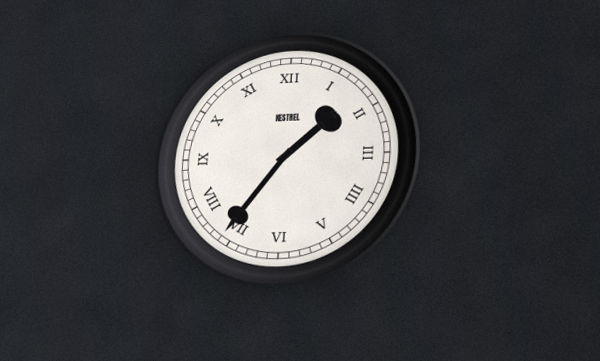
1.36
